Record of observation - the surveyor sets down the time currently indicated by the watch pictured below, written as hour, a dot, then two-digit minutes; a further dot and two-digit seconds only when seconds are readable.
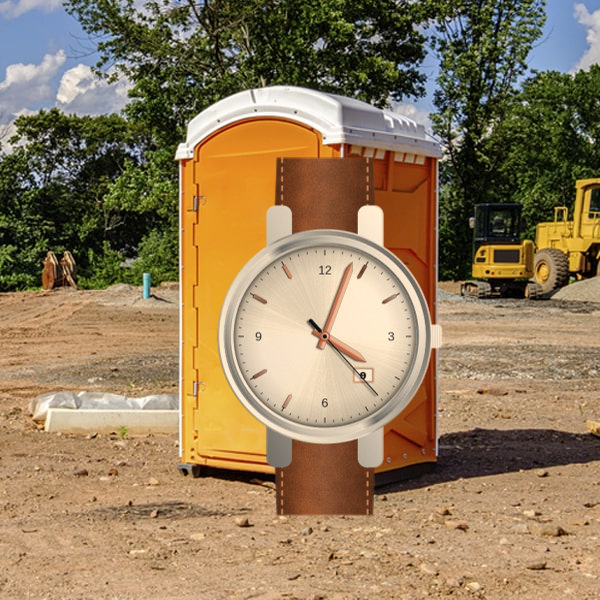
4.03.23
